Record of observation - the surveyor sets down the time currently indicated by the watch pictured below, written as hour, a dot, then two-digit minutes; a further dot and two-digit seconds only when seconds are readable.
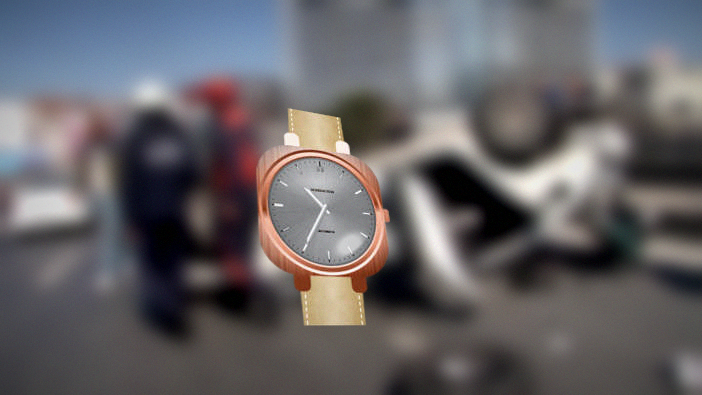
10.35
